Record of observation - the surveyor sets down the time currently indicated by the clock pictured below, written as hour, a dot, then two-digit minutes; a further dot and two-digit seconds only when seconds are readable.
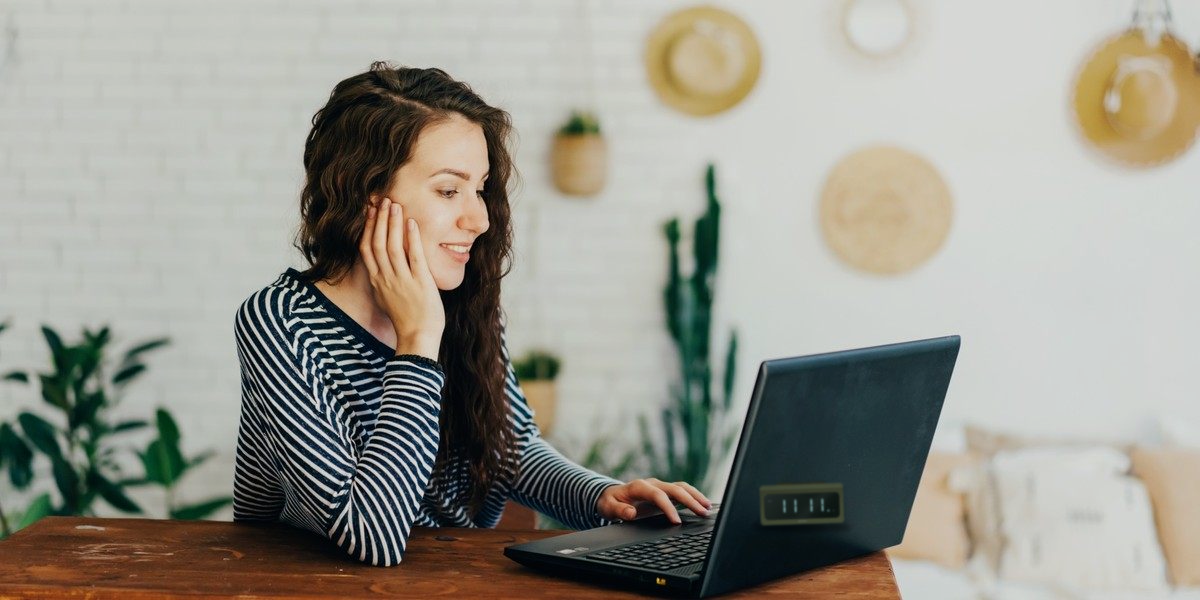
11.11
